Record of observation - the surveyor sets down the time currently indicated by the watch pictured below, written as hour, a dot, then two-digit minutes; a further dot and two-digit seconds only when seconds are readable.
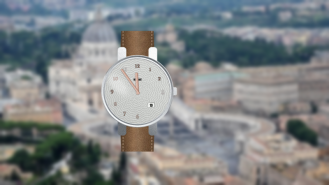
11.54
